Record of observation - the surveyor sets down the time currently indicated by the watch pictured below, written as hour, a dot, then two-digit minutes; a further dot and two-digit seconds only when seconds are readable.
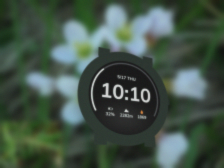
10.10
